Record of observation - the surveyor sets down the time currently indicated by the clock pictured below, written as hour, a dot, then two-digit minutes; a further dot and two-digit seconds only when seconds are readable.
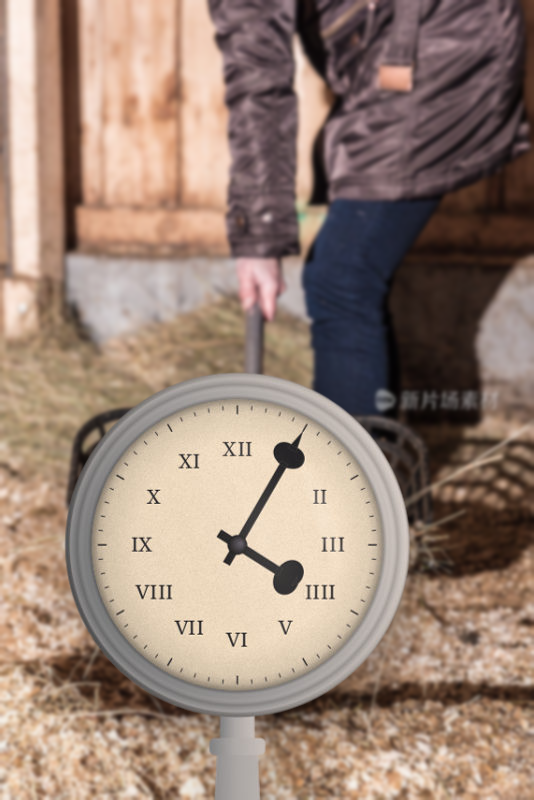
4.05
